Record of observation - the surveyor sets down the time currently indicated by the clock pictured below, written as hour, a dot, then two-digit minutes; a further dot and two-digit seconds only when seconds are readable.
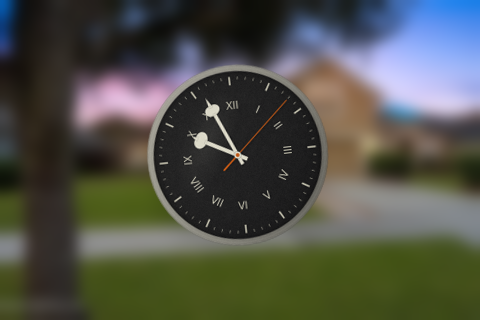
9.56.08
